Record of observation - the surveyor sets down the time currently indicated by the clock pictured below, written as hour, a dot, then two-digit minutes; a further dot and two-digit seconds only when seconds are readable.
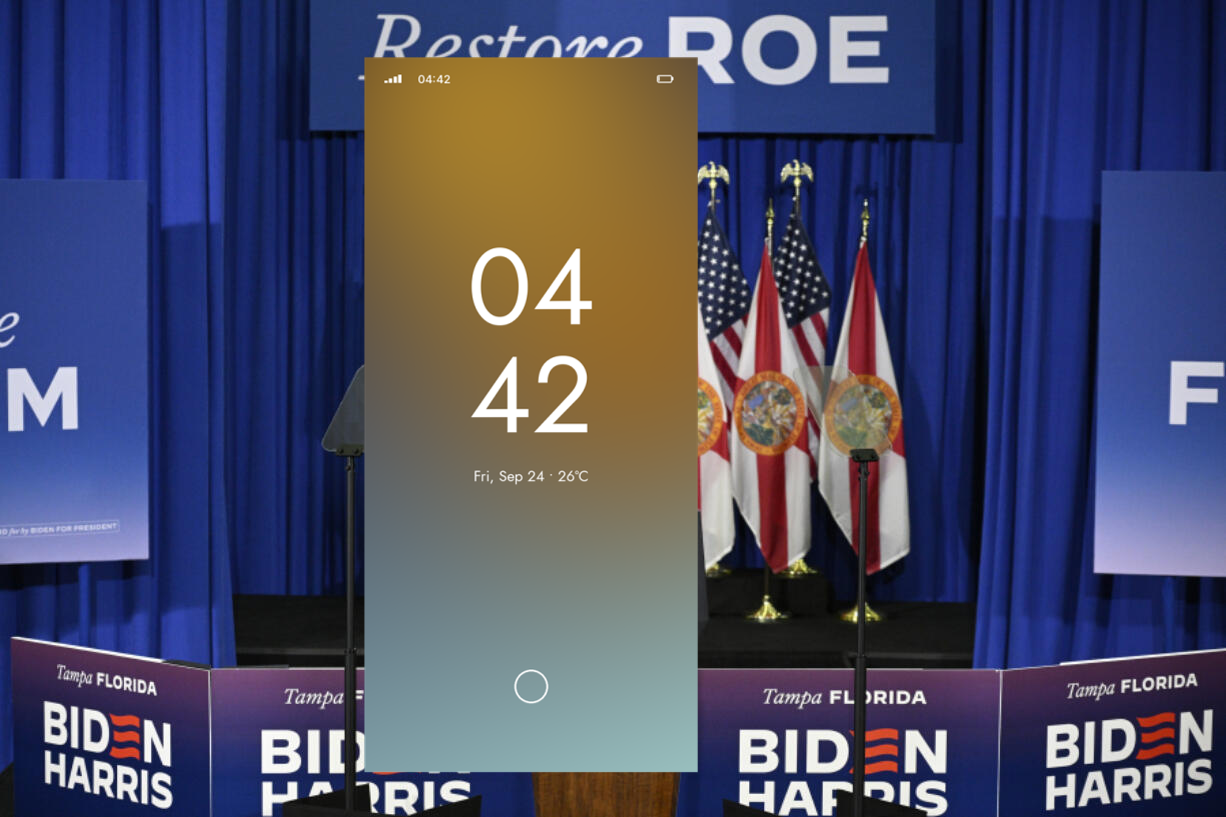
4.42
